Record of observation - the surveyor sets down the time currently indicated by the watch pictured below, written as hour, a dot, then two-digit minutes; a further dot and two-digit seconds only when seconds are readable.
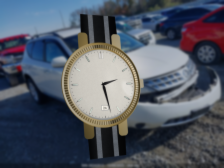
2.28
